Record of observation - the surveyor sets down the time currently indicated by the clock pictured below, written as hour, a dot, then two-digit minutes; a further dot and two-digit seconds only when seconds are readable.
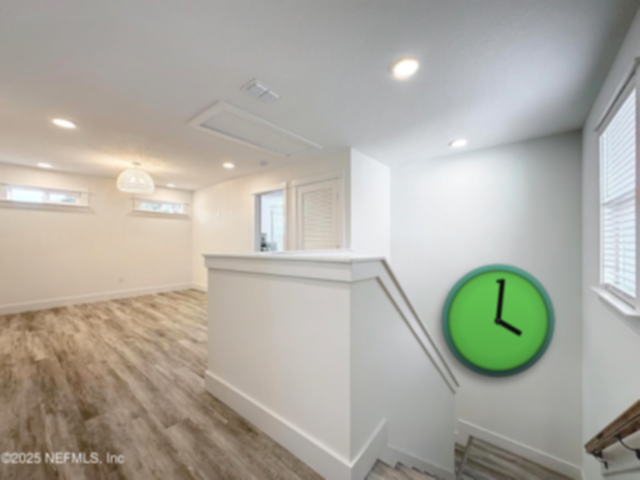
4.01
